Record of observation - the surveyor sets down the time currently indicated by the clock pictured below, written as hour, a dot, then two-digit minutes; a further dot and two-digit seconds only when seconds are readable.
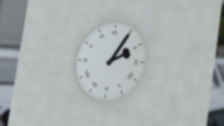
2.05
